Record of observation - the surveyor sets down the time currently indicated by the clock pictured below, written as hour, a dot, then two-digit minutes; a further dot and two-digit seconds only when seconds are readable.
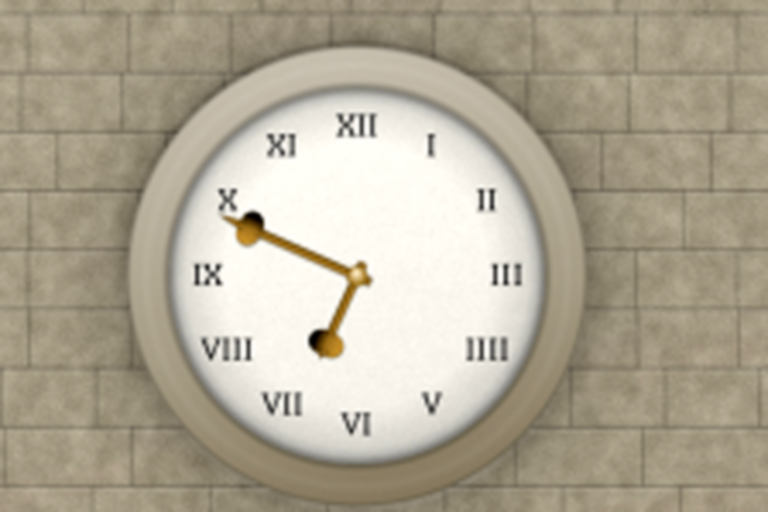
6.49
